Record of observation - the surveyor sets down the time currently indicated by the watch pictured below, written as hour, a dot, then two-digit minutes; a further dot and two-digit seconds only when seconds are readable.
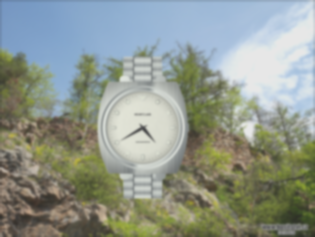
4.40
